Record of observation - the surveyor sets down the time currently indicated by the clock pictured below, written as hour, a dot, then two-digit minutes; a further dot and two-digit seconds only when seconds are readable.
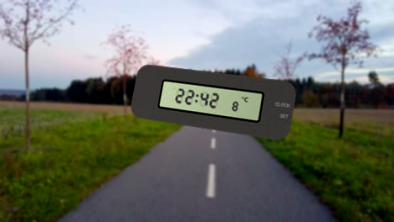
22.42
